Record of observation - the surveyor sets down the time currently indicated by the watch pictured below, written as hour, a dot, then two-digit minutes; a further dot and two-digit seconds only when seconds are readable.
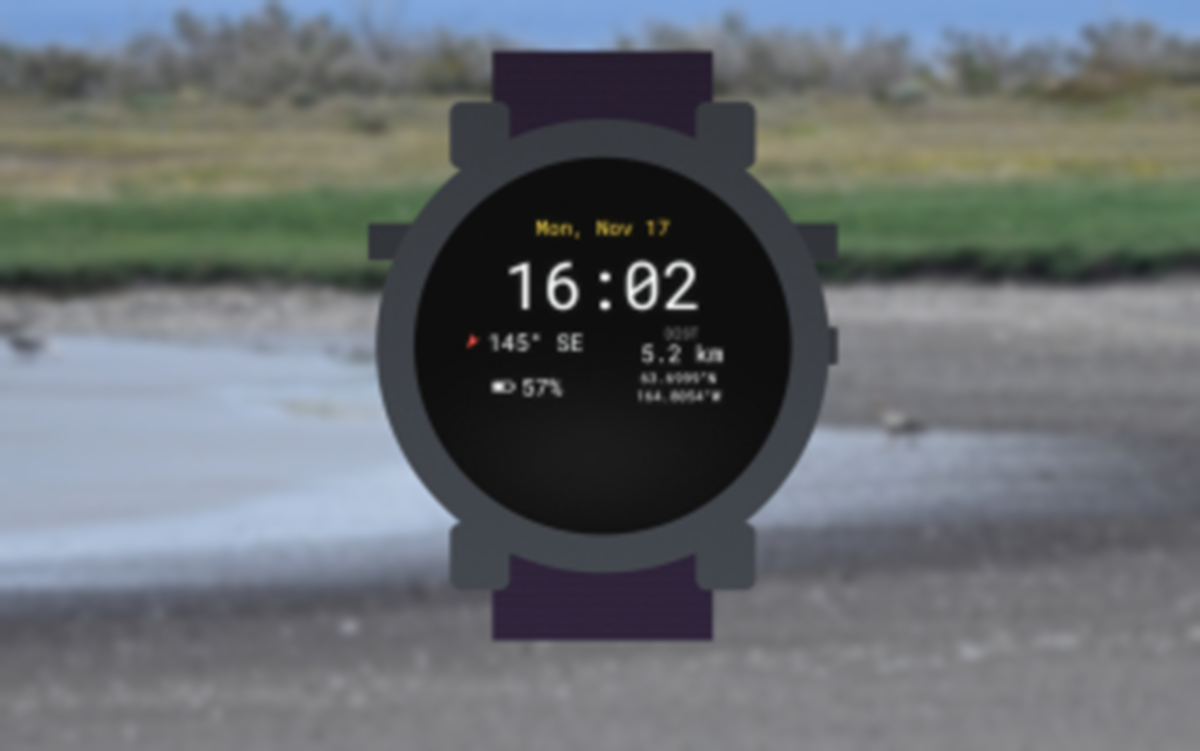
16.02
